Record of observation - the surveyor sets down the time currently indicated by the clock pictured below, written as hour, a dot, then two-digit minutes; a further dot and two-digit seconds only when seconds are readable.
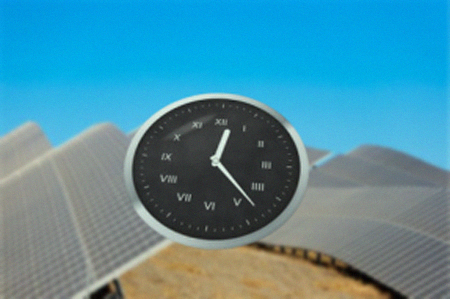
12.23
